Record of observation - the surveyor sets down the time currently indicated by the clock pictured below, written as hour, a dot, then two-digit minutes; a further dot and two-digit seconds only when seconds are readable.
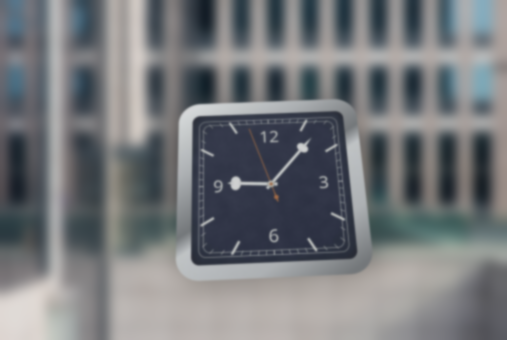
9.06.57
